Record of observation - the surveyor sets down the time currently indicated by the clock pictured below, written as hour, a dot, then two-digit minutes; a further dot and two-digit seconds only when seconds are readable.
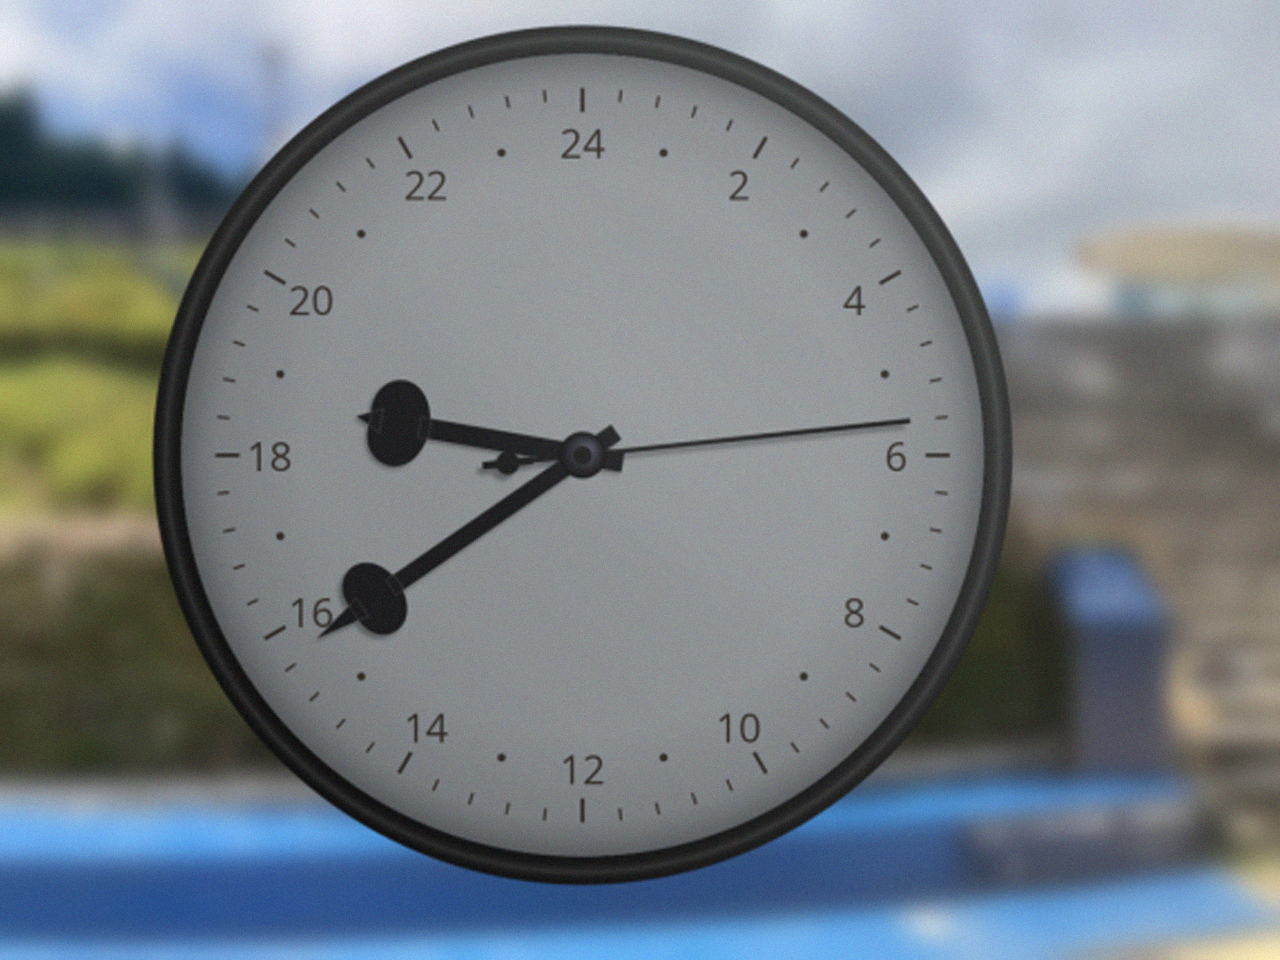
18.39.14
